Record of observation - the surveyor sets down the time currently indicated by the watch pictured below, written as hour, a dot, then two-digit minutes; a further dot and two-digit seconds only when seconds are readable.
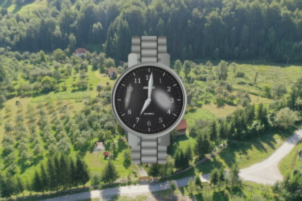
7.01
